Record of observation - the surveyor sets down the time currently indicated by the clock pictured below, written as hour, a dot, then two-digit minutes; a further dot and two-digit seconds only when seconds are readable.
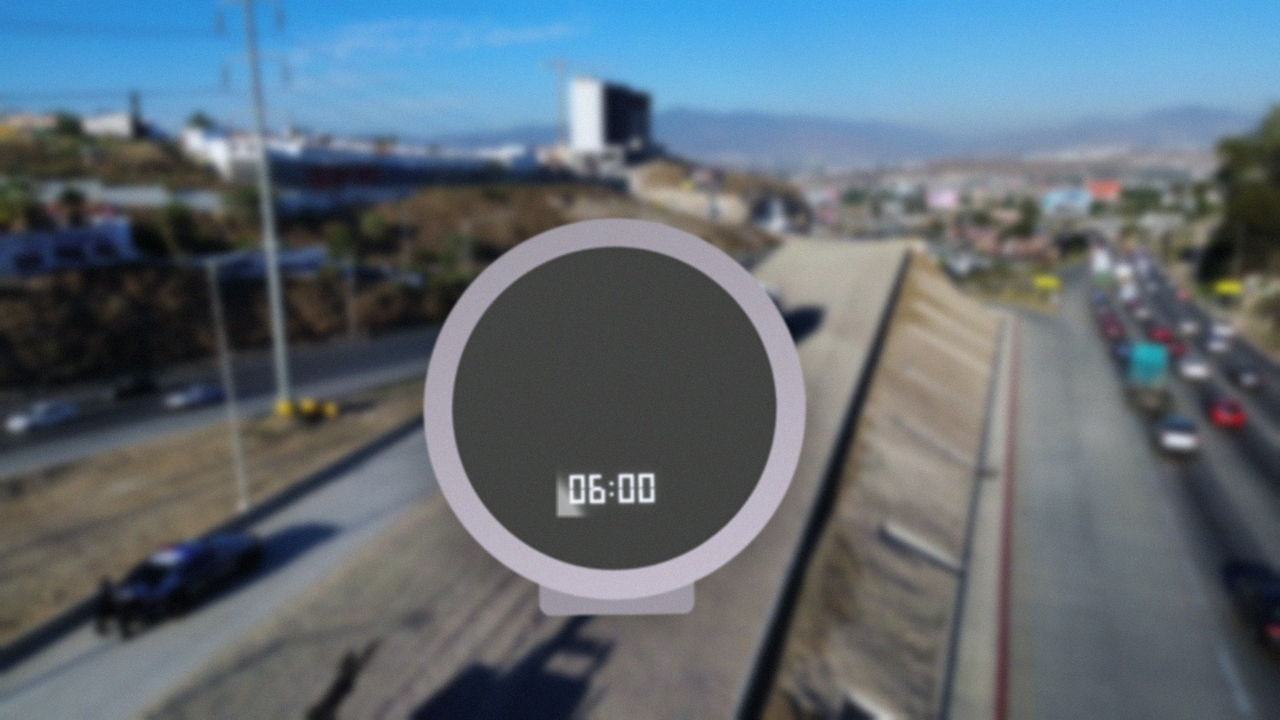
6.00
